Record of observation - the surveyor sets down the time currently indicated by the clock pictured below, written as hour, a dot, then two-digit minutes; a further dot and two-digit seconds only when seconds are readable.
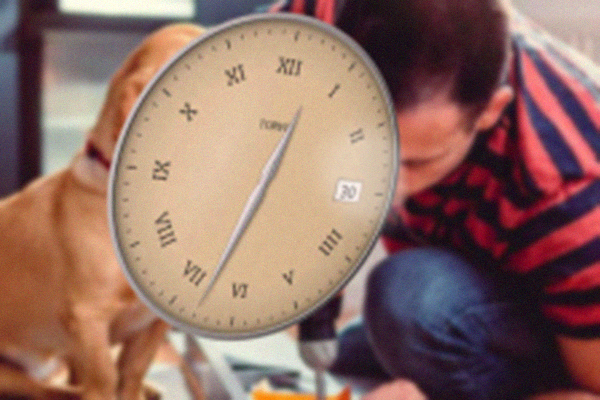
12.33
